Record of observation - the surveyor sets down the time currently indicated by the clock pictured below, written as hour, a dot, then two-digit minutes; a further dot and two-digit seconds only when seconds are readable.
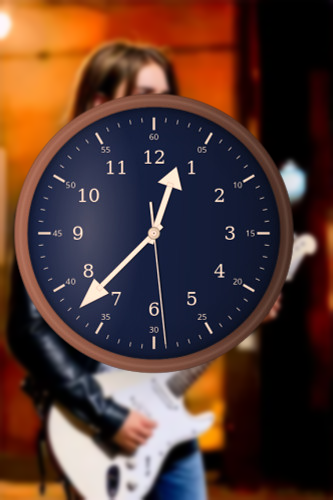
12.37.29
